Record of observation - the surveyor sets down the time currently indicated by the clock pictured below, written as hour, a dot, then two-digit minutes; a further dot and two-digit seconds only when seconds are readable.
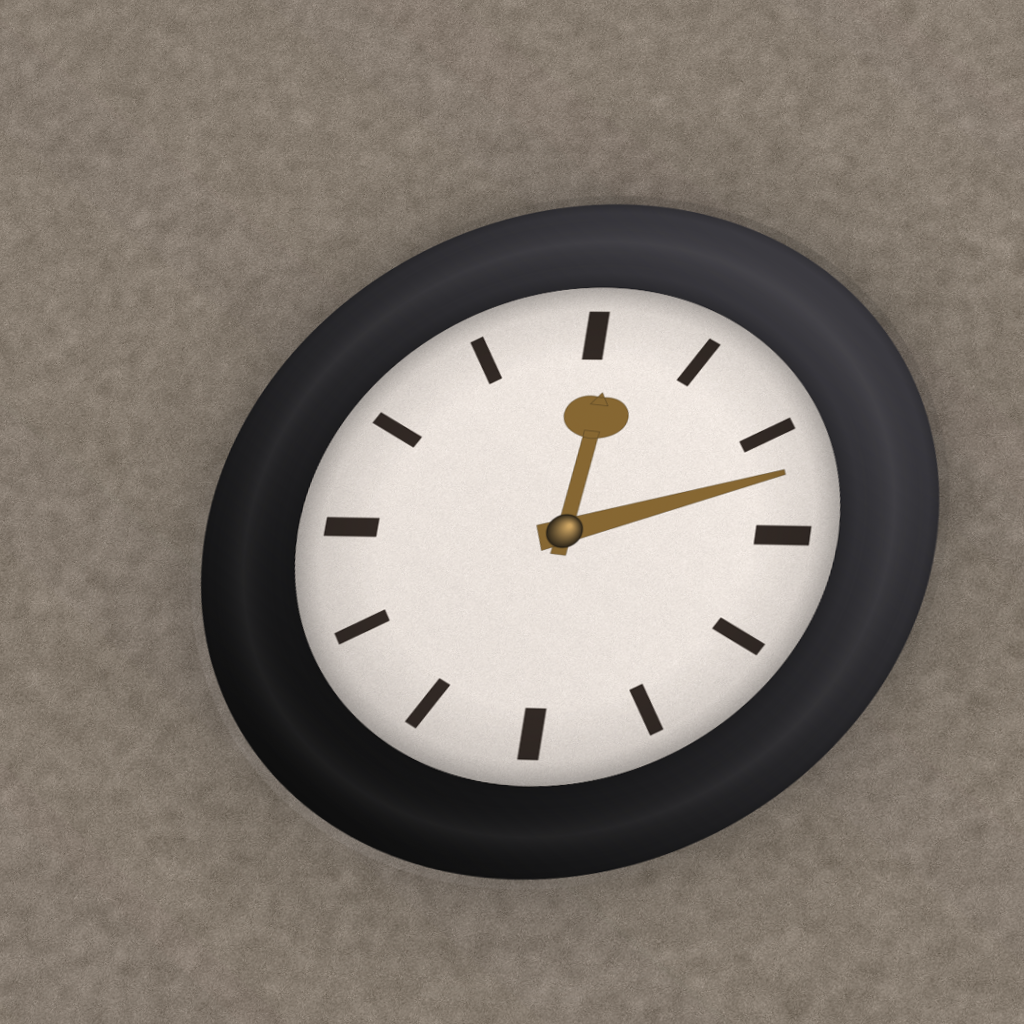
12.12
